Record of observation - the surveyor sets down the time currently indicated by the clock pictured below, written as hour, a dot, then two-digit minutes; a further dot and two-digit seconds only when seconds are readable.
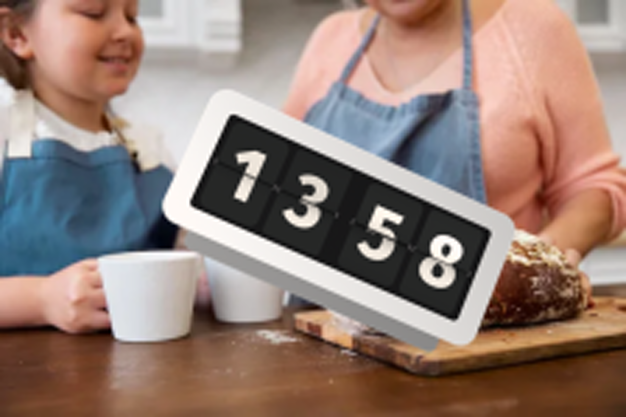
13.58
